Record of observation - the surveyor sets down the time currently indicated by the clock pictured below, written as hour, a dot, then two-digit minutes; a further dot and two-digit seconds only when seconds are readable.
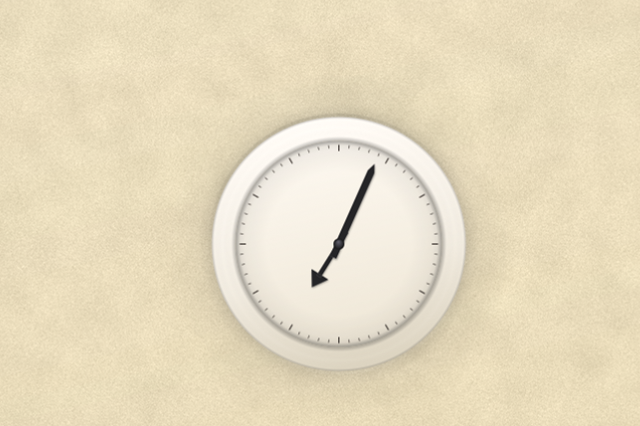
7.04
